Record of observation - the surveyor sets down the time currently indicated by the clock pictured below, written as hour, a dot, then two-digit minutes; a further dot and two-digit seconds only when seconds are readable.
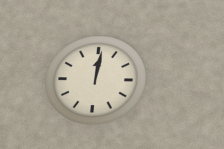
12.01
